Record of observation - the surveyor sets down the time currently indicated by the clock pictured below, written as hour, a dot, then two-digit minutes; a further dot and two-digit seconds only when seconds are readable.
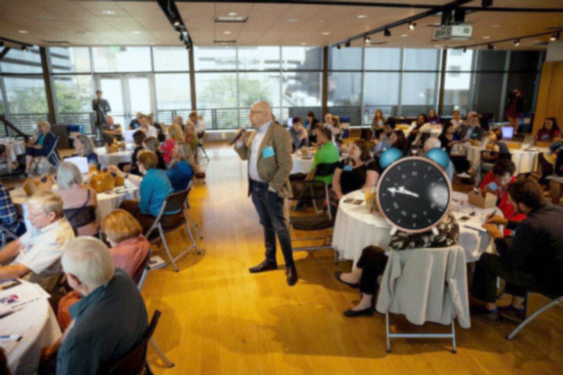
9.47
